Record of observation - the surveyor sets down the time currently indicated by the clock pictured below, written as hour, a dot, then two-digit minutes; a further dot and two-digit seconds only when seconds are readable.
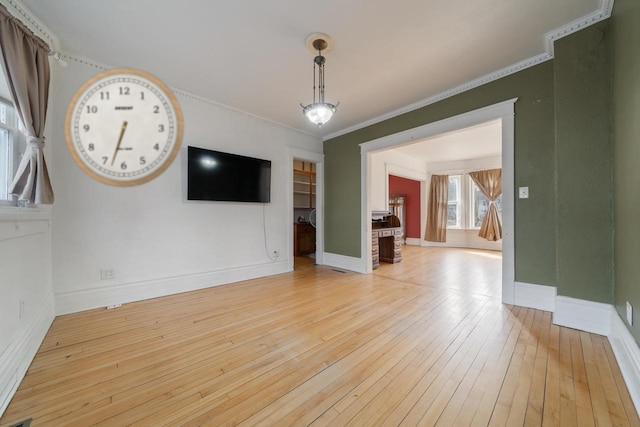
6.33
